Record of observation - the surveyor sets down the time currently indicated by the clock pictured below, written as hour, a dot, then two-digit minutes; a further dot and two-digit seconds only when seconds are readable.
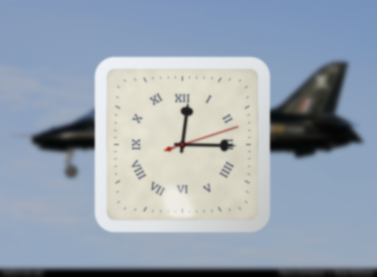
12.15.12
